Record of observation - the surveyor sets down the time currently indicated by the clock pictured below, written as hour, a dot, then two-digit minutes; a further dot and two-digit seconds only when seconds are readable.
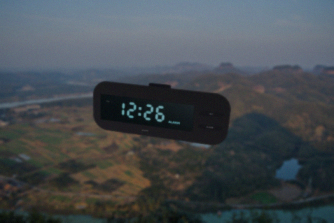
12.26
